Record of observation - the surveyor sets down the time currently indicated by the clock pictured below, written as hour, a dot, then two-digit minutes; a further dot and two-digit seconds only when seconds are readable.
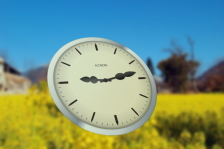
9.13
